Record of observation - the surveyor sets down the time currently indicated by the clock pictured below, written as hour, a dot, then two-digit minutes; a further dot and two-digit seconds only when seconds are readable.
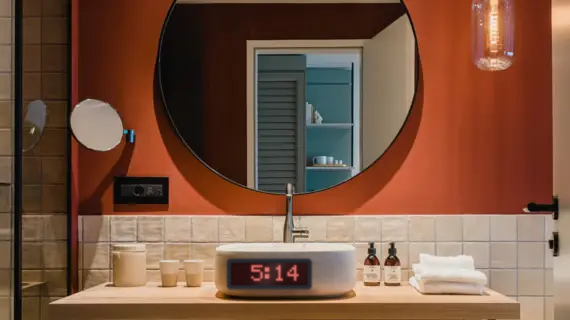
5.14
